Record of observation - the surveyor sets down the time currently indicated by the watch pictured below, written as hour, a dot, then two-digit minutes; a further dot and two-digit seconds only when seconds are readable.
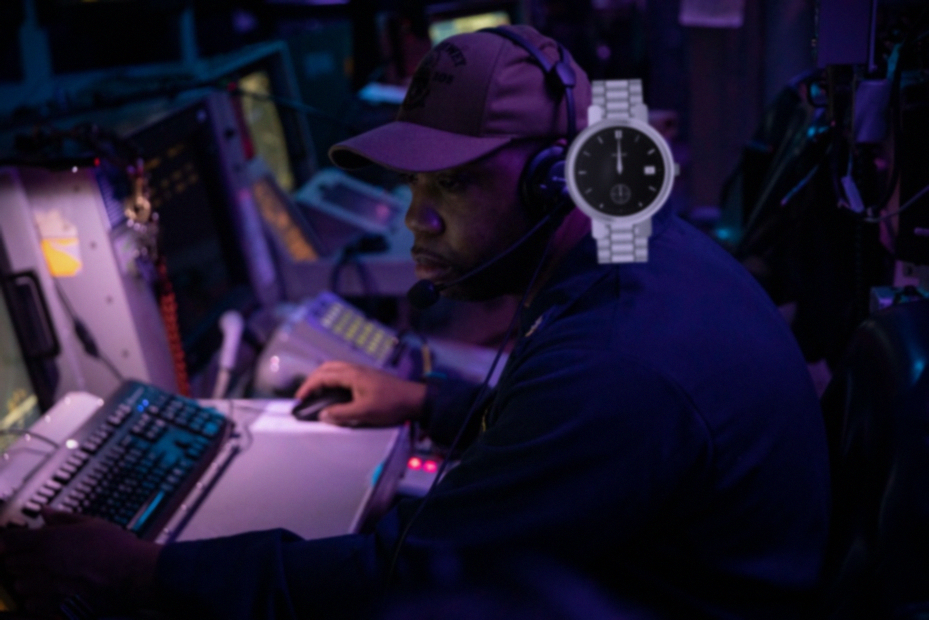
12.00
